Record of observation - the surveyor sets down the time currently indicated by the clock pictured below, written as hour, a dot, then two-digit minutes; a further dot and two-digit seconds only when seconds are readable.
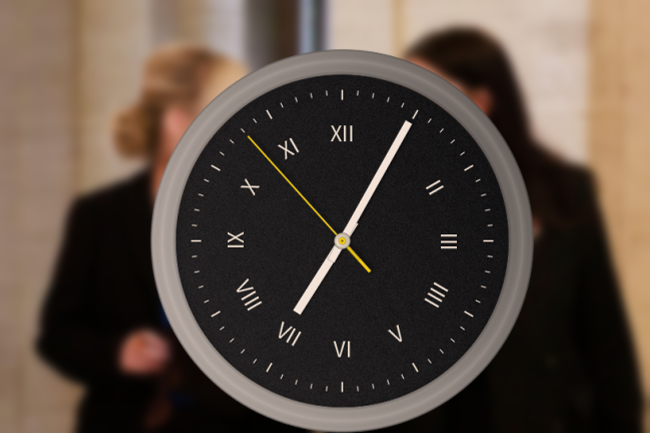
7.04.53
